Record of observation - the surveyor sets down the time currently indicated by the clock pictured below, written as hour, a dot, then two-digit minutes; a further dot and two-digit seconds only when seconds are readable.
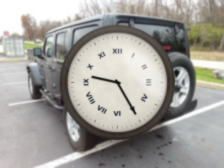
9.25
